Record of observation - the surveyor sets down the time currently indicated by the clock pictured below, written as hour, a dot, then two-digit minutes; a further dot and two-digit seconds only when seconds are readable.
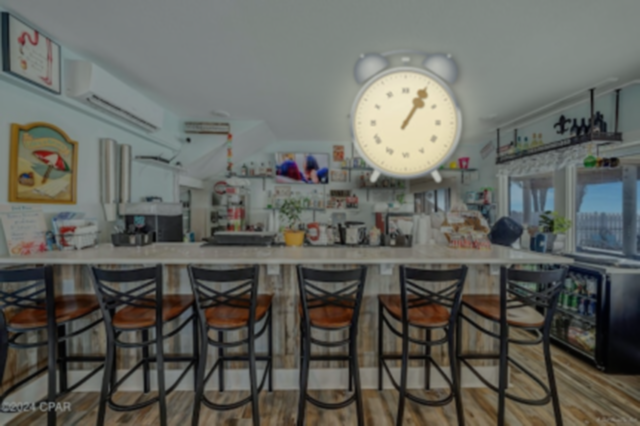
1.05
